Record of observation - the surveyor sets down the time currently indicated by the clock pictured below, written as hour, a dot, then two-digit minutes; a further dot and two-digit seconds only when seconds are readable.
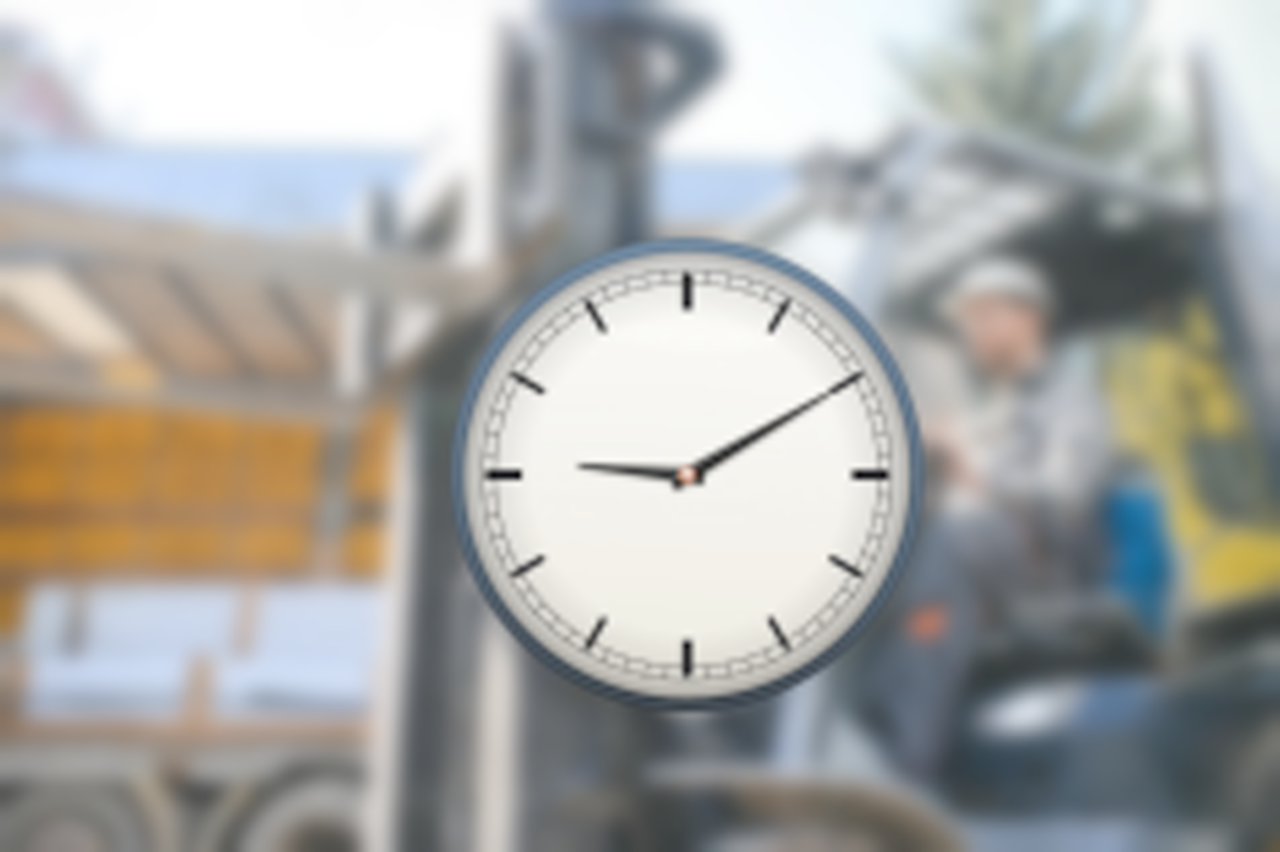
9.10
